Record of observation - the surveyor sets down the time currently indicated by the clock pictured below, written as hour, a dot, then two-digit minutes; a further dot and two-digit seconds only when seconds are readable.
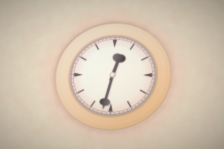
12.32
